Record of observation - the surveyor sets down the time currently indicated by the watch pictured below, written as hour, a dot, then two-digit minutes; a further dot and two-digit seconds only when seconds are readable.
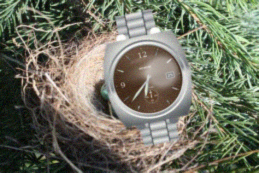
6.38
